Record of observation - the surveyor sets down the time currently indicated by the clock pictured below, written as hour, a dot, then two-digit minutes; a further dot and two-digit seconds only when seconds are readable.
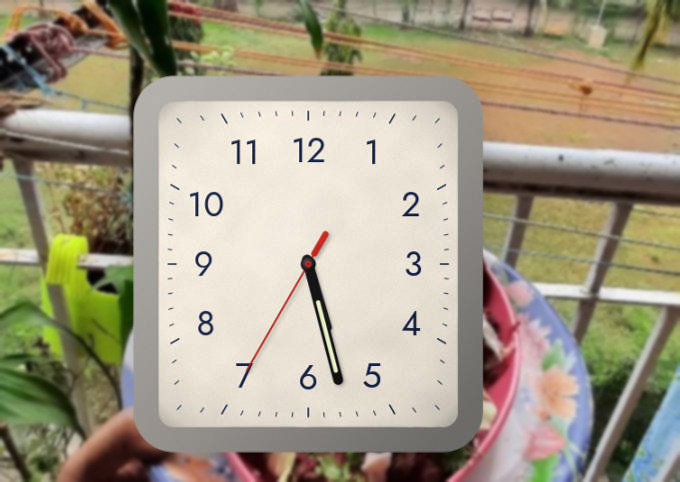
5.27.35
